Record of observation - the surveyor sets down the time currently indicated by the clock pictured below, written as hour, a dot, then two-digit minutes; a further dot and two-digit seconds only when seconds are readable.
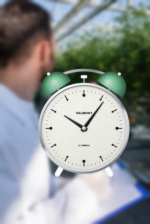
10.06
